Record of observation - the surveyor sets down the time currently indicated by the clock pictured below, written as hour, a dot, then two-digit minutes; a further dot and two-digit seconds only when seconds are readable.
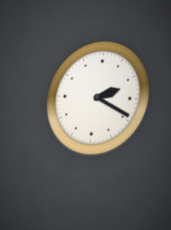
2.19
